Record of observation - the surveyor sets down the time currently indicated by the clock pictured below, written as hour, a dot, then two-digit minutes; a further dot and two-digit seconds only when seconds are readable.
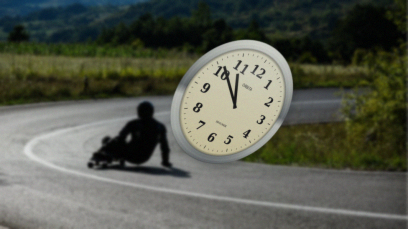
10.51
